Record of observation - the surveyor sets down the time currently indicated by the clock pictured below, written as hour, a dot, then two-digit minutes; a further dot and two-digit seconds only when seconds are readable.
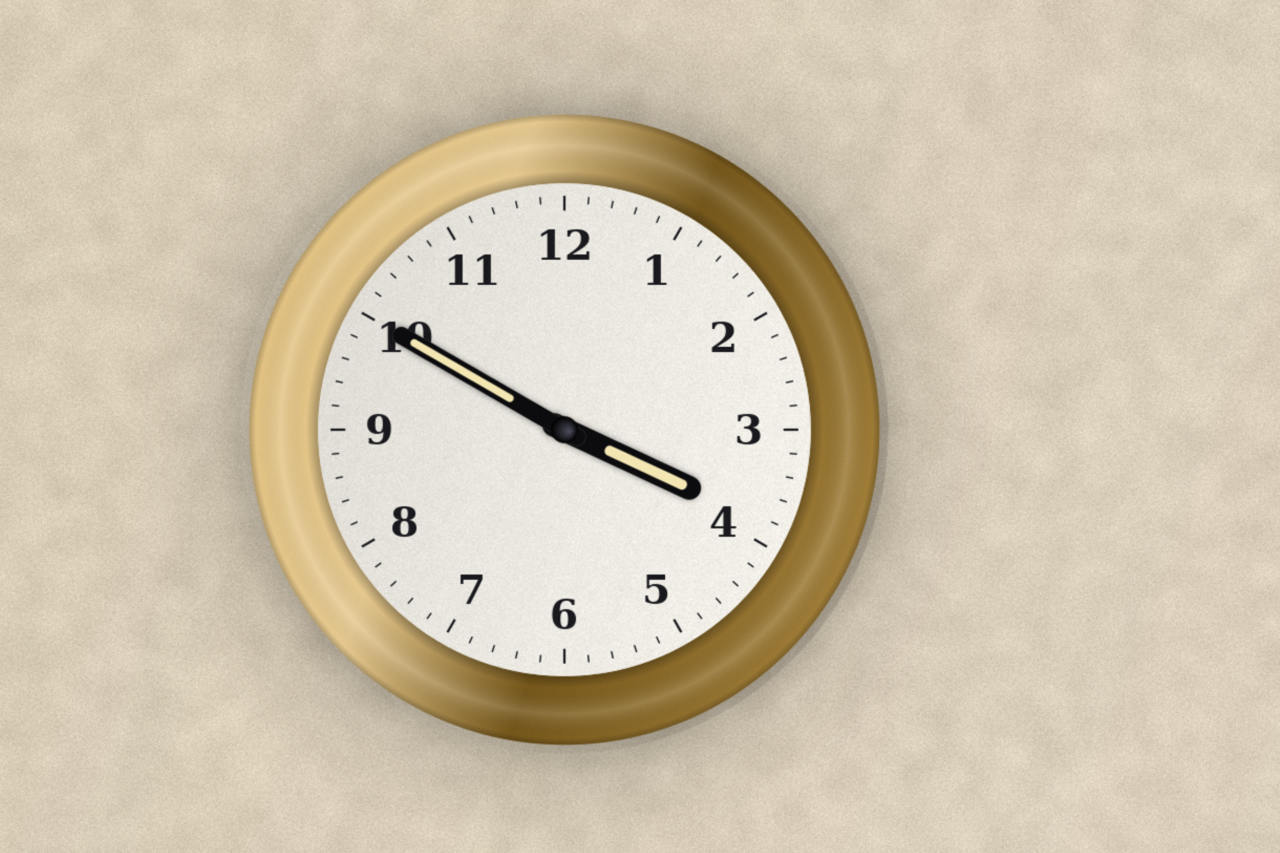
3.50
